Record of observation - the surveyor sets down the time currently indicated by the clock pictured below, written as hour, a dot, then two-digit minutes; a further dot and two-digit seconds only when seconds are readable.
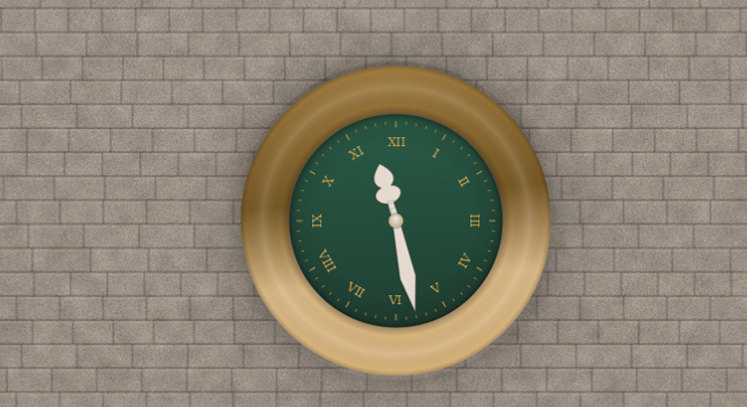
11.28
